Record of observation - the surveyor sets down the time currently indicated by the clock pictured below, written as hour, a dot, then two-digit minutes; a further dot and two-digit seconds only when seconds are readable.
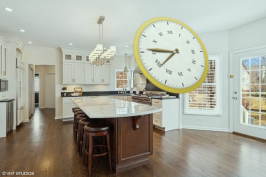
7.46
